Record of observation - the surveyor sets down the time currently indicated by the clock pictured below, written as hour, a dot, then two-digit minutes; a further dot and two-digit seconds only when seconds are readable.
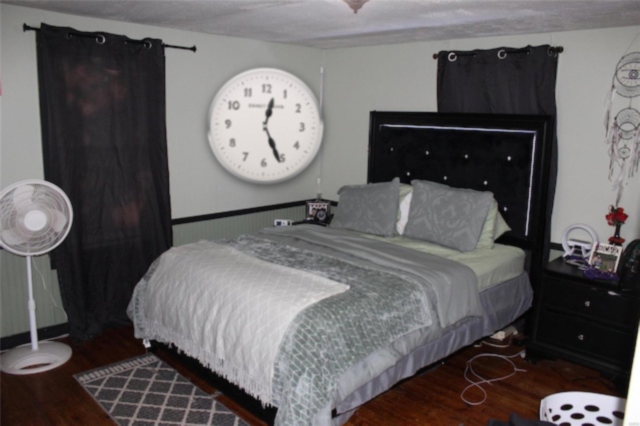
12.26
